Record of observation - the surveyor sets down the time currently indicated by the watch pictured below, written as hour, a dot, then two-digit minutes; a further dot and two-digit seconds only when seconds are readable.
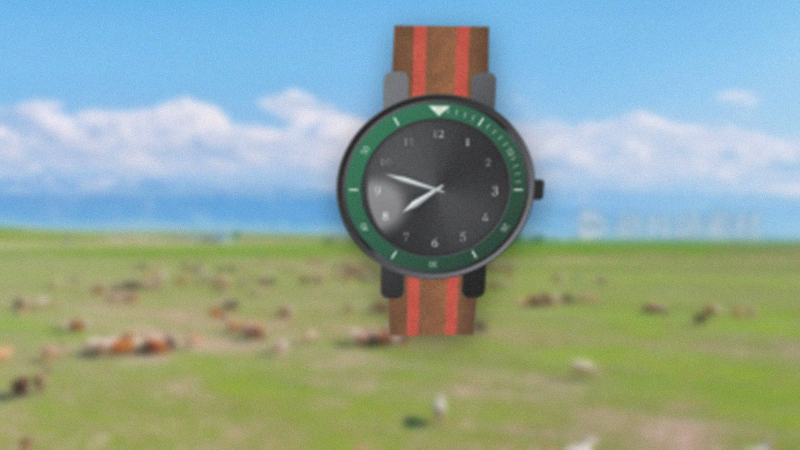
7.48
